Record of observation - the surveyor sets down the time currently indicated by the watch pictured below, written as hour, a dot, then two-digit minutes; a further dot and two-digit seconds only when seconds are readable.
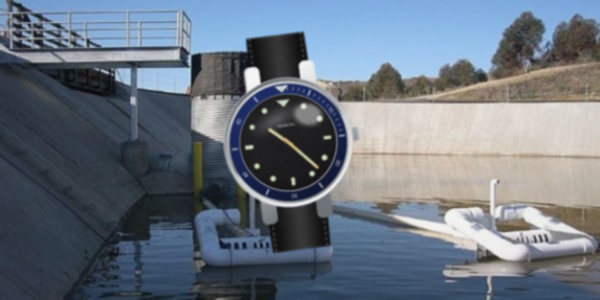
10.23
